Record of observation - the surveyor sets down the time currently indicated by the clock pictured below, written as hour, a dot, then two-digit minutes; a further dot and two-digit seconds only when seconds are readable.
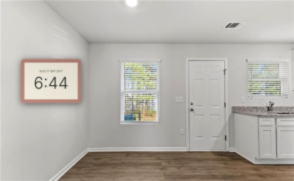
6.44
